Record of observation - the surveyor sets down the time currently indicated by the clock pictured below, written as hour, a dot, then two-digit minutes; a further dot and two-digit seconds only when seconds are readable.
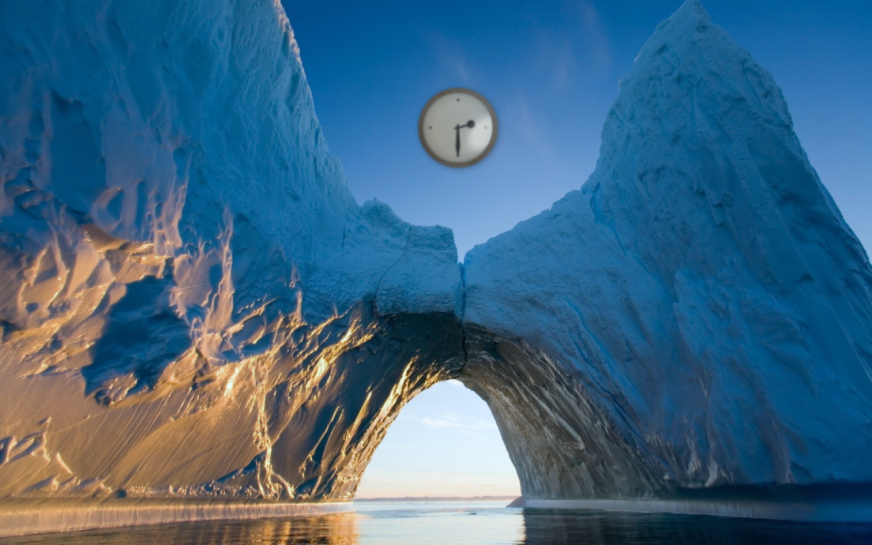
2.30
